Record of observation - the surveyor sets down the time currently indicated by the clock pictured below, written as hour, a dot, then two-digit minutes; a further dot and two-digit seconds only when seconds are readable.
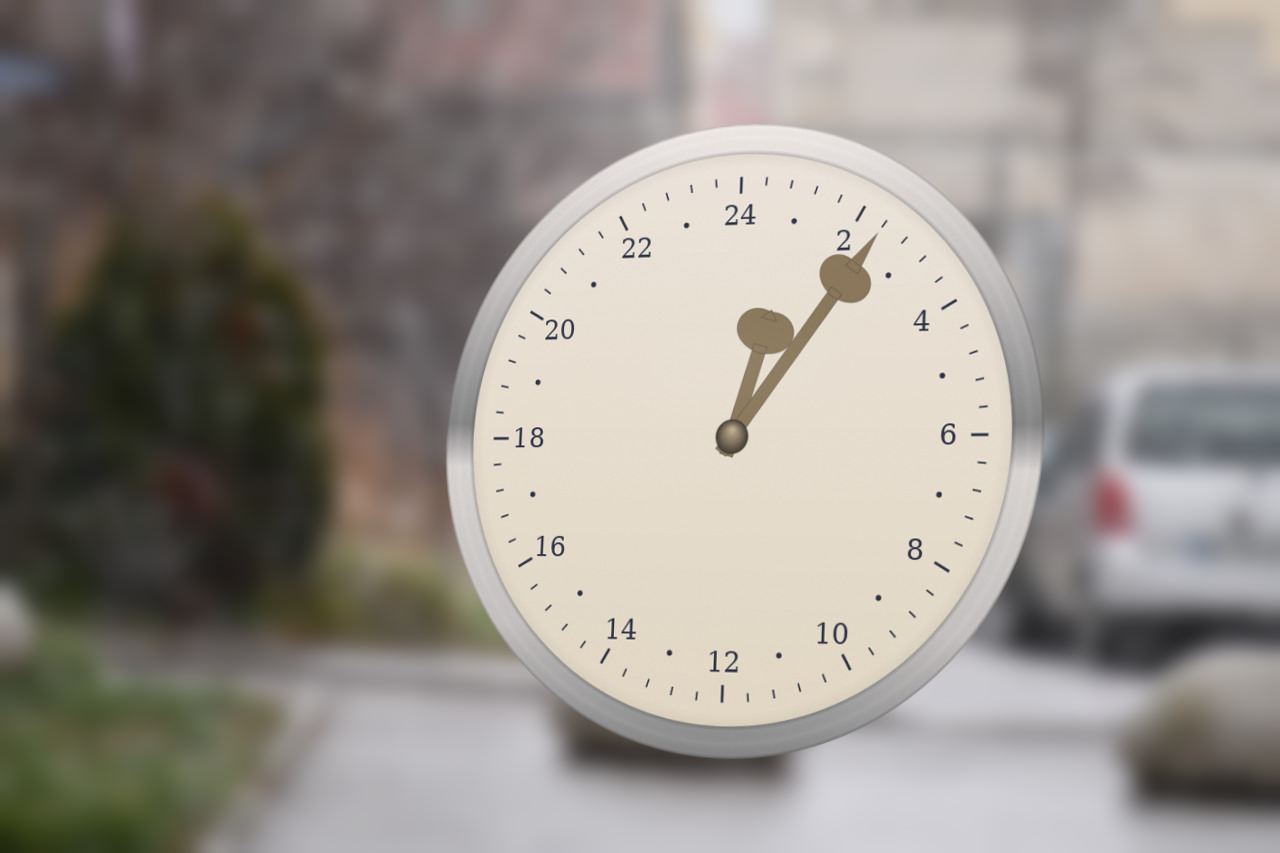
1.06
